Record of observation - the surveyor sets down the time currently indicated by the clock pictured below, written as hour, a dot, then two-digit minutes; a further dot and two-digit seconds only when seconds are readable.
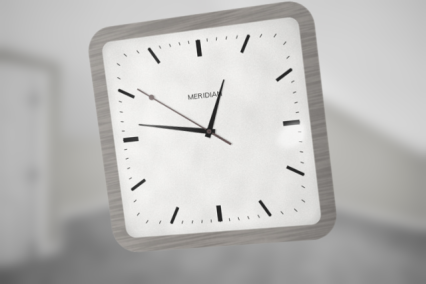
12.46.51
